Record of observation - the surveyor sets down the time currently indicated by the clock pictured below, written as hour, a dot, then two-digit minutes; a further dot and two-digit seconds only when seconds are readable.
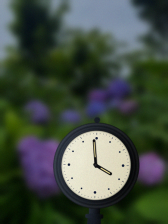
3.59
